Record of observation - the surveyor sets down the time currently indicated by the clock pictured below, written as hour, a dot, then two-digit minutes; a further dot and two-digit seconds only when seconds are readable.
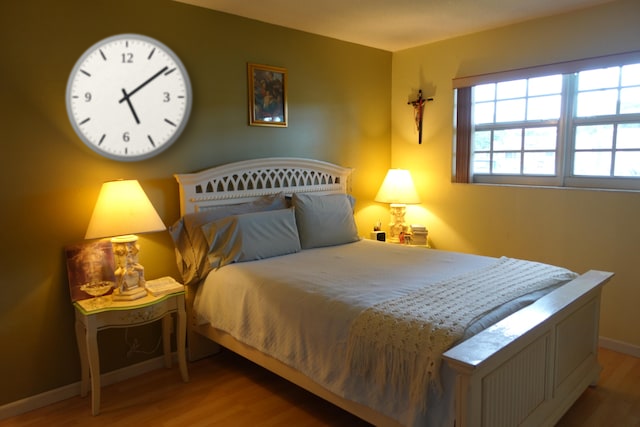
5.09
